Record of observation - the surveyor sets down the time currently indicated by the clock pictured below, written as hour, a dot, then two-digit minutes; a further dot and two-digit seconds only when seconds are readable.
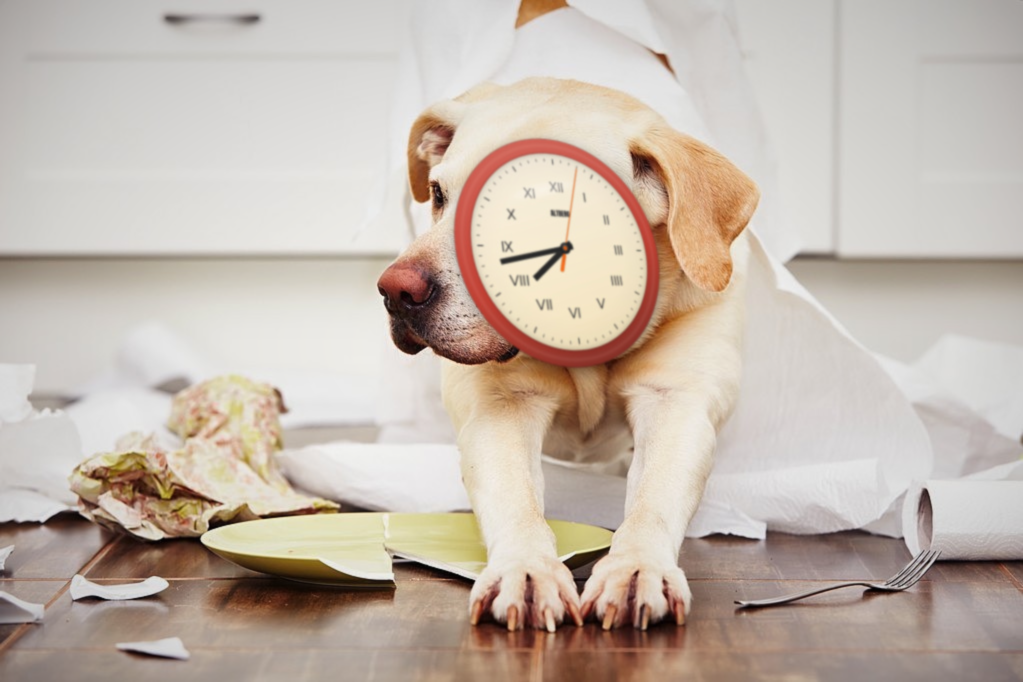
7.43.03
